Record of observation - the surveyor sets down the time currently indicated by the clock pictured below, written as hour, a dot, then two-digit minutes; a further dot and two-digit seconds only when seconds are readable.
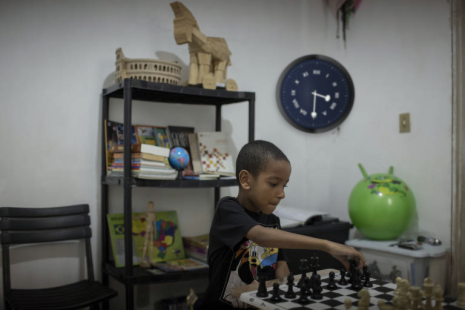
3.30
